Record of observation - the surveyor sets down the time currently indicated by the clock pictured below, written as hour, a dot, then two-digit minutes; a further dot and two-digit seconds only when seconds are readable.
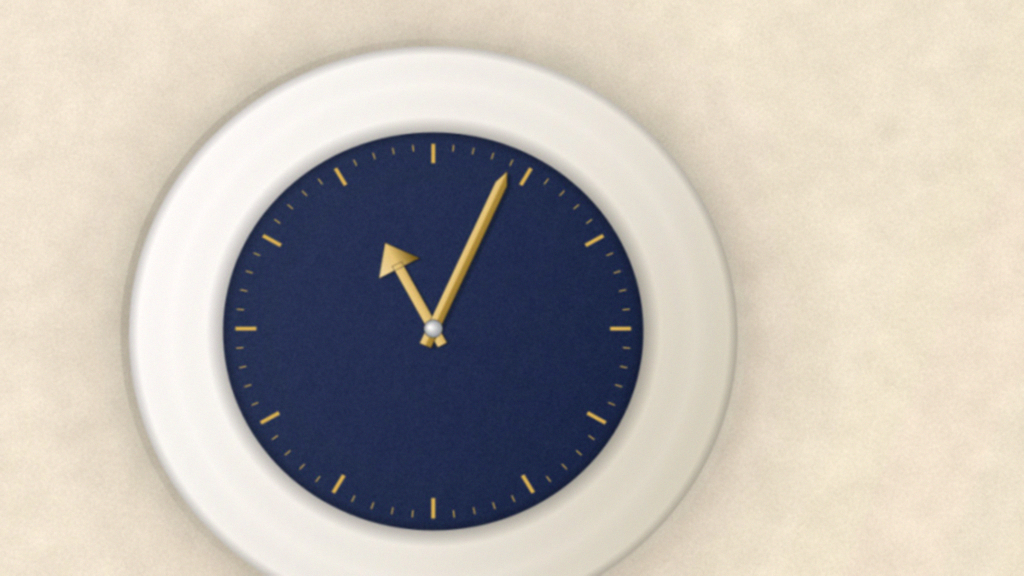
11.04
